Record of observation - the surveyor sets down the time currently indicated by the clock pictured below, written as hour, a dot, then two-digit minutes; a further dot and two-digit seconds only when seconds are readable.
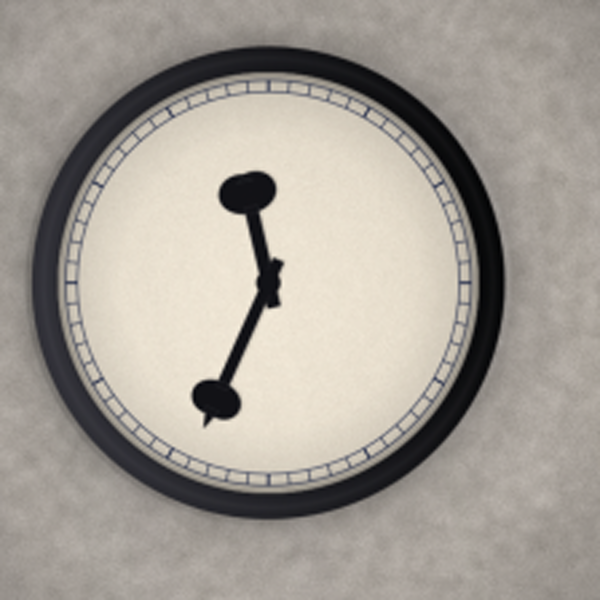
11.34
